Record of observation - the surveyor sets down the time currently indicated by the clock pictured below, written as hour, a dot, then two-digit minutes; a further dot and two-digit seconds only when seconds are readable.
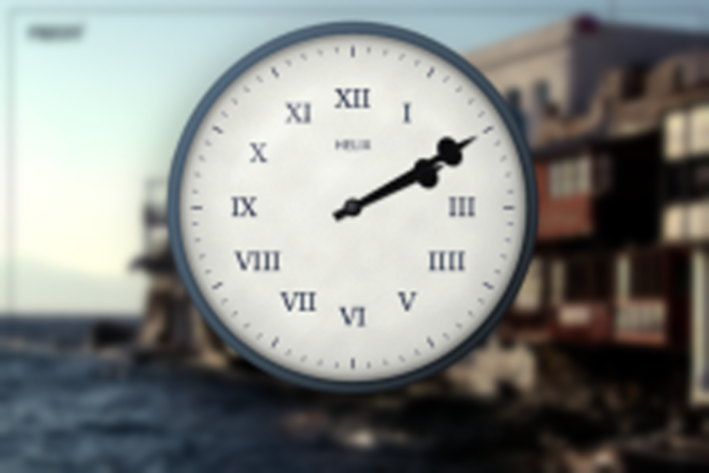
2.10
